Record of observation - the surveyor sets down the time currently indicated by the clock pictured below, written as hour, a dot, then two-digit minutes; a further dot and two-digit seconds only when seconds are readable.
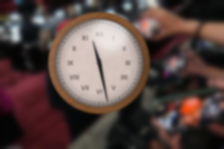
11.28
